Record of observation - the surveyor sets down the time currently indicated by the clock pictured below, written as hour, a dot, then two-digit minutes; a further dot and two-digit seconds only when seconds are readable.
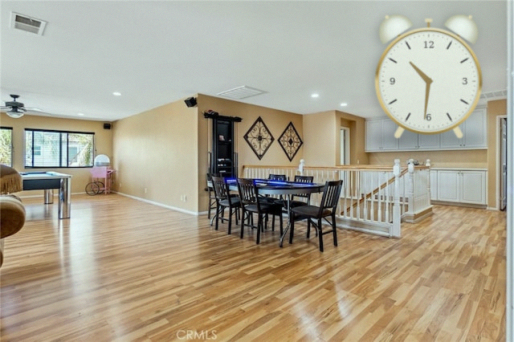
10.31
